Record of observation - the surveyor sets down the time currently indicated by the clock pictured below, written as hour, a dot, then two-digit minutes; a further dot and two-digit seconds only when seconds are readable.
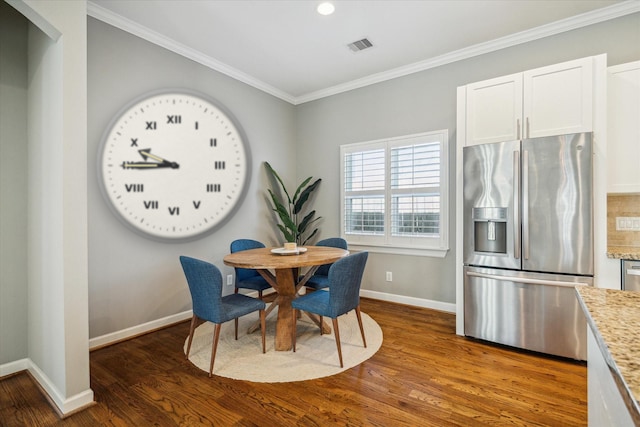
9.45
